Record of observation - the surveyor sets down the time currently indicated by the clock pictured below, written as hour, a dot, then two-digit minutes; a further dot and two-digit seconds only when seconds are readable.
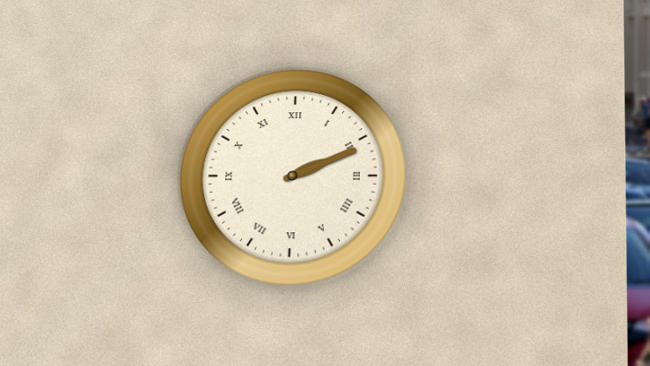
2.11
